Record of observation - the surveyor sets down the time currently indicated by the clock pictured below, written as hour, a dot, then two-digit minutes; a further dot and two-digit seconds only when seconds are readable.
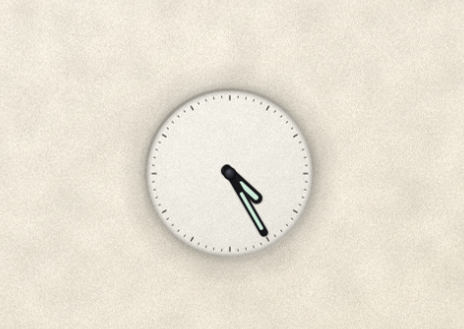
4.25
